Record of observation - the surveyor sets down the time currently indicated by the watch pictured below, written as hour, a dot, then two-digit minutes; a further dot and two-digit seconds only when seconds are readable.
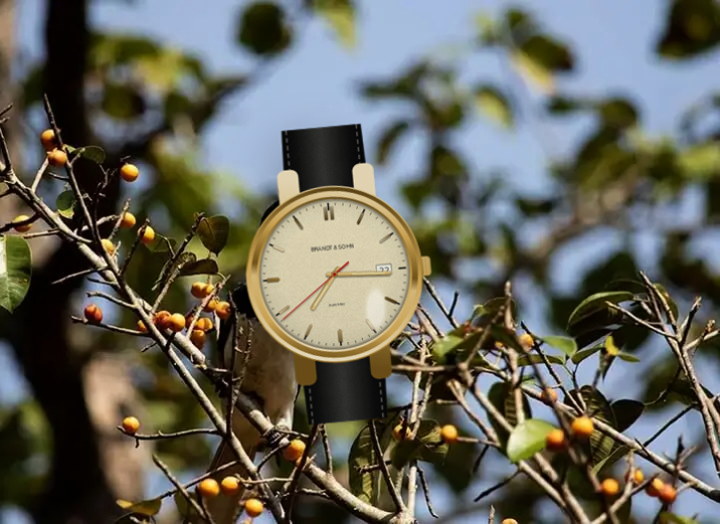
7.15.39
